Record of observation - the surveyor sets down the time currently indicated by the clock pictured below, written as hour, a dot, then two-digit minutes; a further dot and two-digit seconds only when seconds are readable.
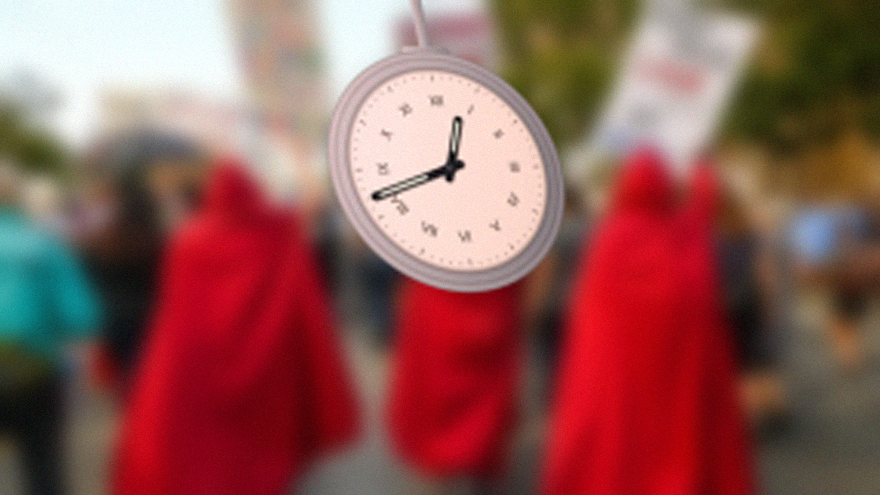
12.42
